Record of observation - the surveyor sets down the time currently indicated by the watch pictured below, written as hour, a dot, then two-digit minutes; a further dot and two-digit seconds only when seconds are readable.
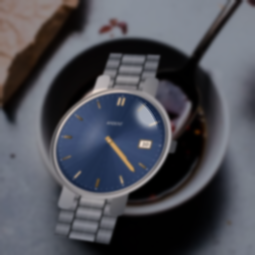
4.22
